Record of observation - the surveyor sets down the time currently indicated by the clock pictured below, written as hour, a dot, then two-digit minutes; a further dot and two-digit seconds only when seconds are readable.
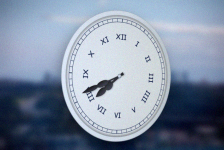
7.41
